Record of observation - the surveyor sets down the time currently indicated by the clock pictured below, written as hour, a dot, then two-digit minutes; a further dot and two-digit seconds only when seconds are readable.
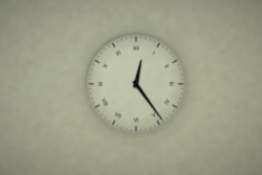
12.24
